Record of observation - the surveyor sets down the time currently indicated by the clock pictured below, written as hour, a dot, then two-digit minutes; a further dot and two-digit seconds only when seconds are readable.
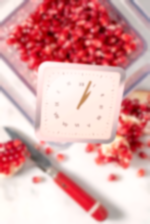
1.03
